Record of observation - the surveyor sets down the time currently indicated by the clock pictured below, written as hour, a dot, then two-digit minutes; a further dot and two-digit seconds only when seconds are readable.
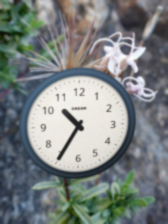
10.35
